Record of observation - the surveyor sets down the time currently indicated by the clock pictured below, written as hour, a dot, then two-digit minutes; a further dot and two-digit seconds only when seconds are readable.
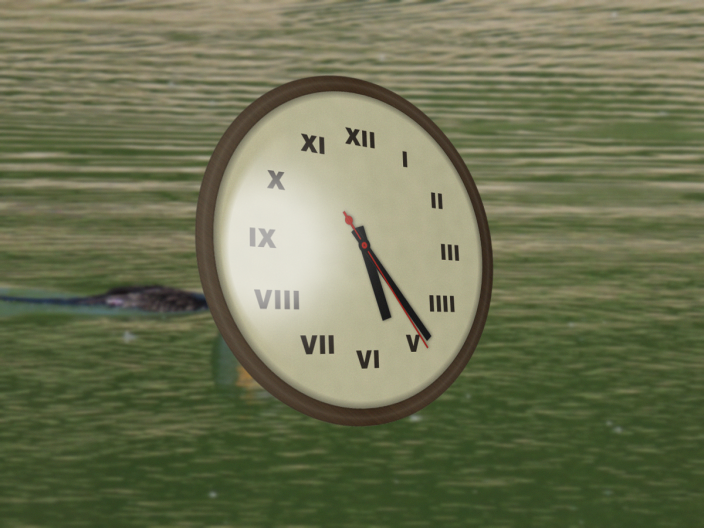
5.23.24
